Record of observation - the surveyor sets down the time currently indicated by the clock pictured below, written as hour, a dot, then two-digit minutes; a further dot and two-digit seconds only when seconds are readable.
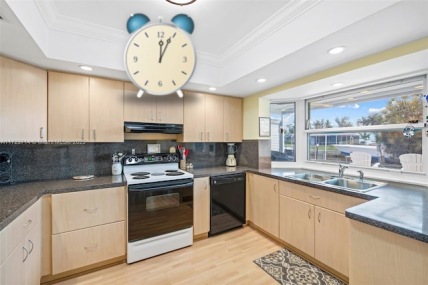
12.04
